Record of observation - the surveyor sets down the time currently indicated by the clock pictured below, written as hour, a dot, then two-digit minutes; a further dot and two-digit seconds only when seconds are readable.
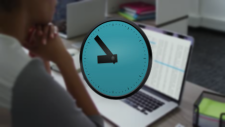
8.53
